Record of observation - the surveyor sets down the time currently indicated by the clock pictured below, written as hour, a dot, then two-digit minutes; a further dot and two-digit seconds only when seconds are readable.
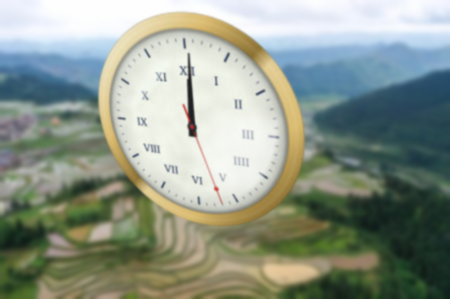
12.00.27
